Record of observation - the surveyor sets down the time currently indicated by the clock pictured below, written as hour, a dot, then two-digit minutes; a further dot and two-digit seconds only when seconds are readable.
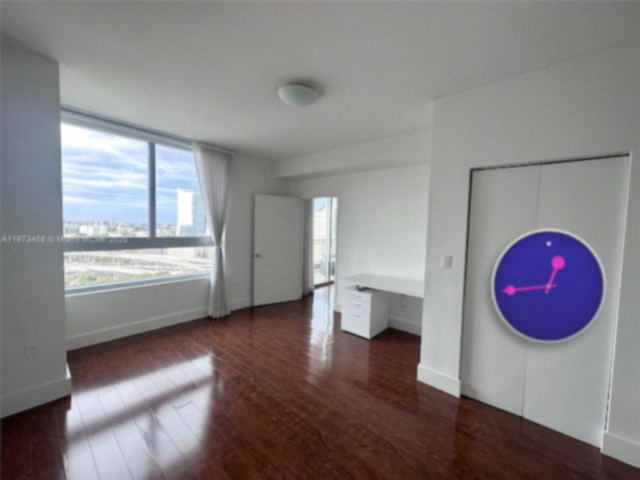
12.44
